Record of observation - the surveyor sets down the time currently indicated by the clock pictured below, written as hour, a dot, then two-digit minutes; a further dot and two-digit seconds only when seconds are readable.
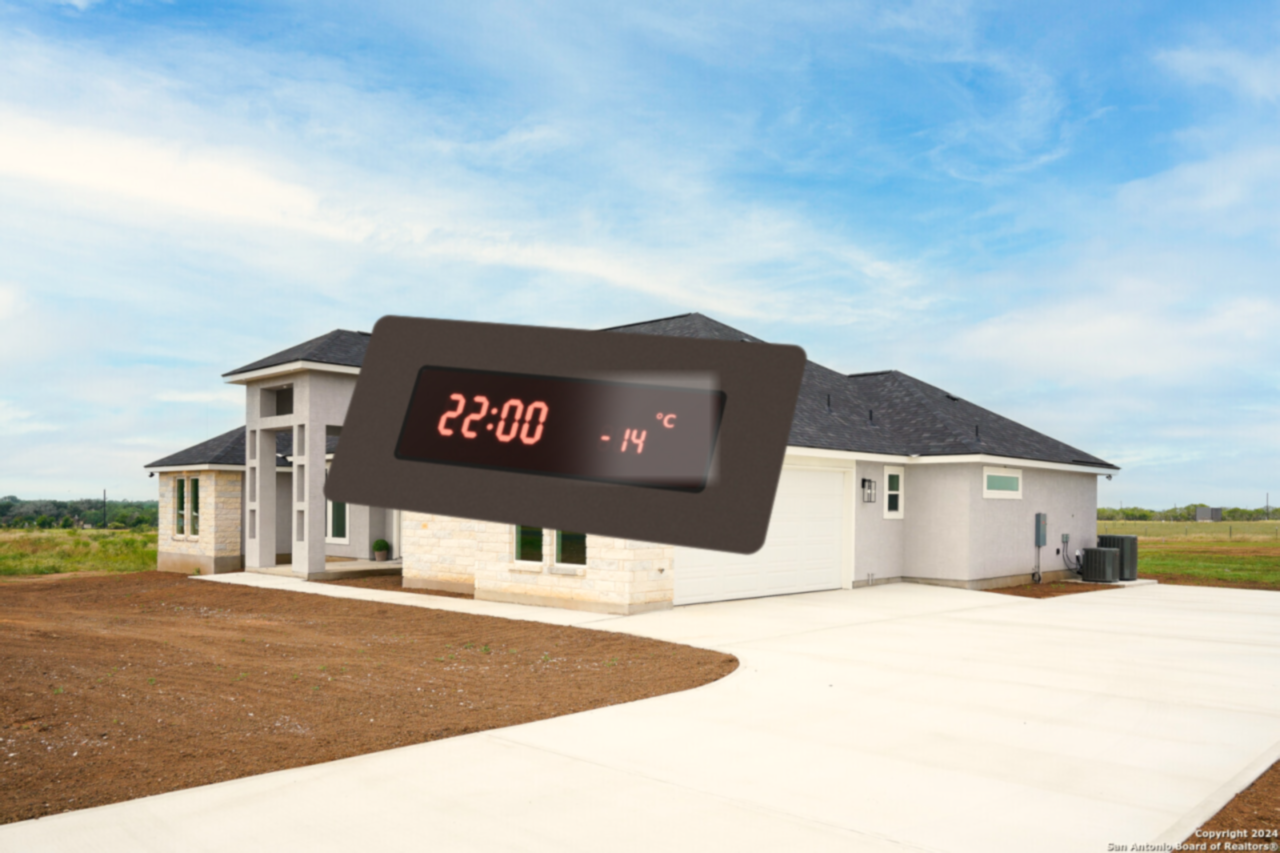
22.00
